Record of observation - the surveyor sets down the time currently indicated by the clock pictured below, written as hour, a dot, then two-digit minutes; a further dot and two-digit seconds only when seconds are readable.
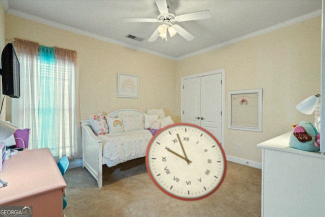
9.57
